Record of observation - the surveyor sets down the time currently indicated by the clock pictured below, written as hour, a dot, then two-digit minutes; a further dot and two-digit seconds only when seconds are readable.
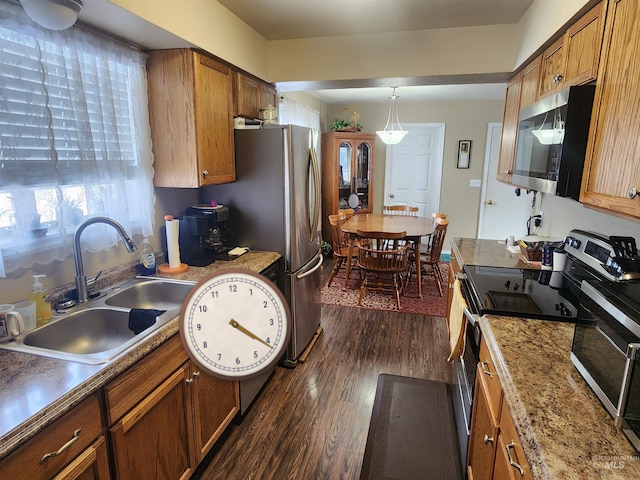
4.21
